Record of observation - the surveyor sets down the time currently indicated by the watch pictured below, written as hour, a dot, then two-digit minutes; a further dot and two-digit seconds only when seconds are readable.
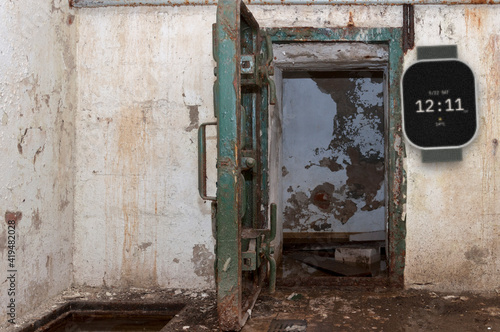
12.11
